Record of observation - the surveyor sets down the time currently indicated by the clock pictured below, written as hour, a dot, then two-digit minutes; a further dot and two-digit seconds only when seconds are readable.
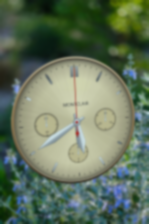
5.40
